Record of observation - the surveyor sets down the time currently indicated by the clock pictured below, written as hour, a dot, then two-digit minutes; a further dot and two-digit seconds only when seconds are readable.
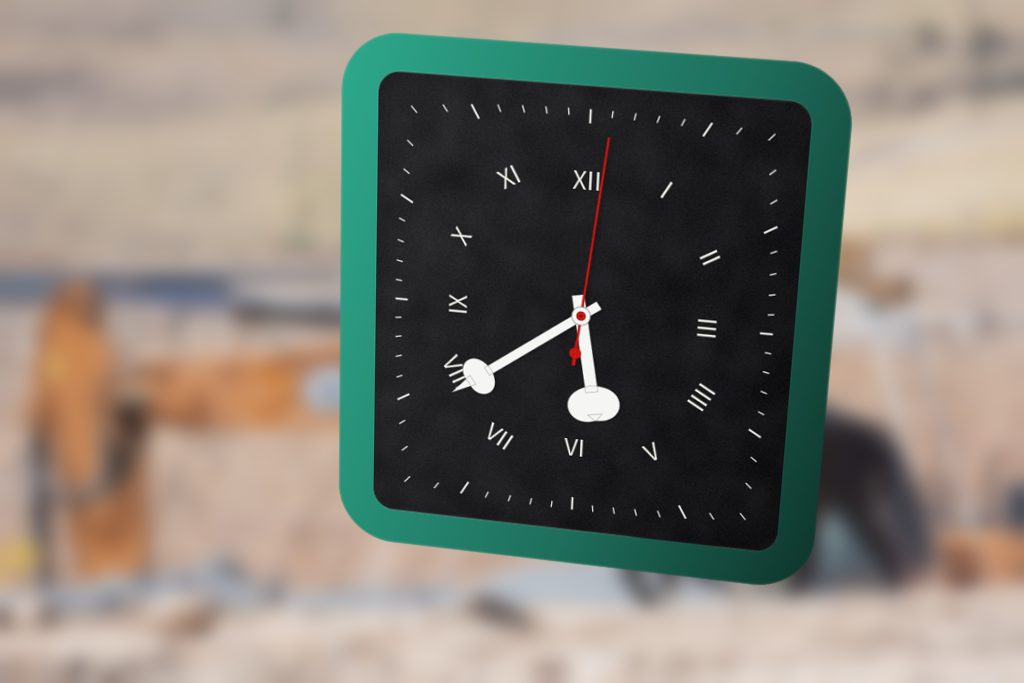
5.39.01
